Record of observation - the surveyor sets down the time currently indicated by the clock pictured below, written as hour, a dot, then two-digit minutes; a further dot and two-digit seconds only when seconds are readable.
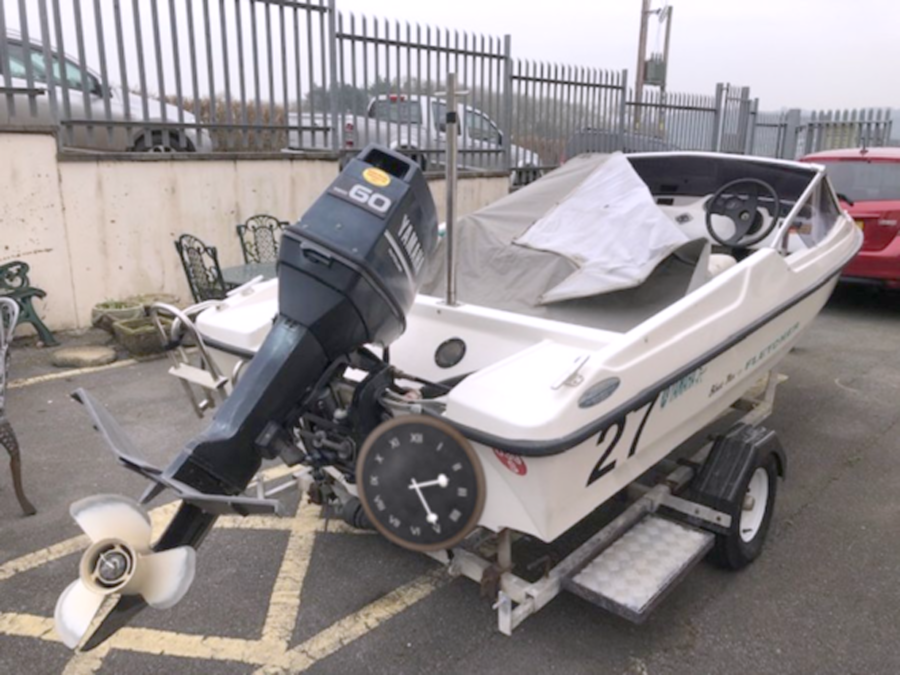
2.25
